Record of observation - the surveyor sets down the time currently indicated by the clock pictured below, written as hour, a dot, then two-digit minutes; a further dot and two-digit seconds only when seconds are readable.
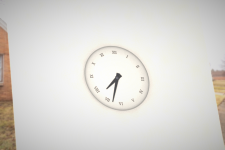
7.33
